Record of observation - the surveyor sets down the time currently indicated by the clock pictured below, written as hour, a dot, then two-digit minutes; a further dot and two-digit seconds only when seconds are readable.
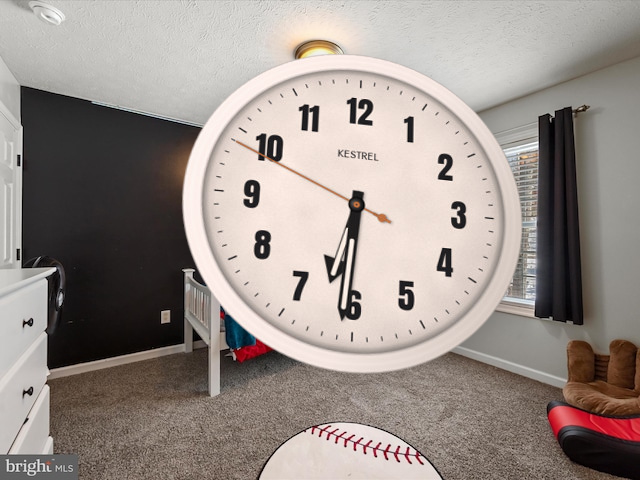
6.30.49
